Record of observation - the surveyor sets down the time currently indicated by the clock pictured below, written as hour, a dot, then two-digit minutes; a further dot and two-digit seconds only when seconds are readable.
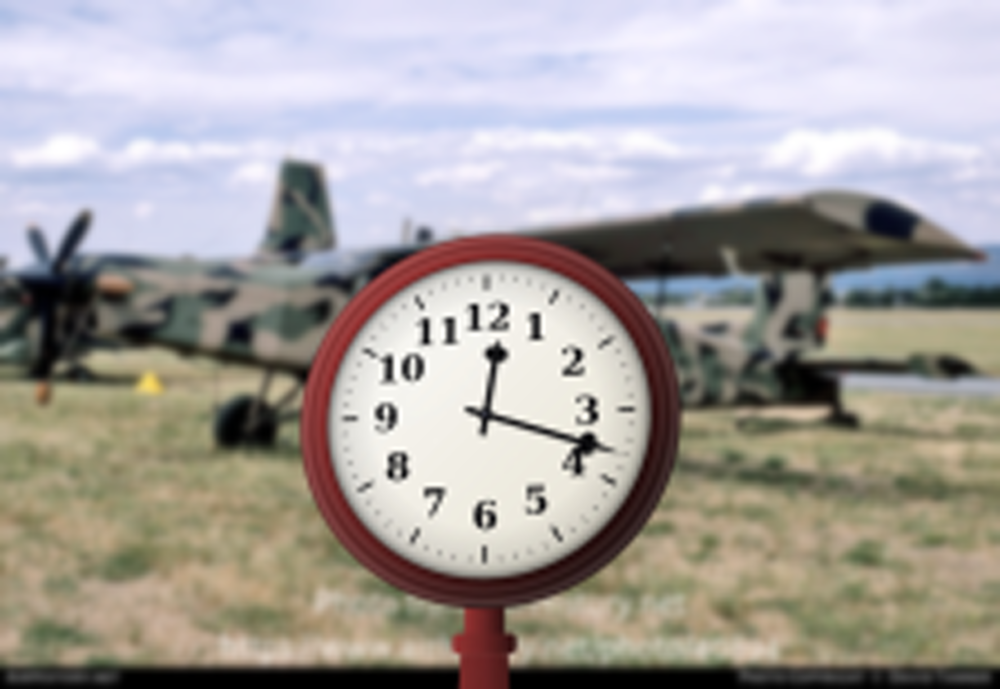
12.18
